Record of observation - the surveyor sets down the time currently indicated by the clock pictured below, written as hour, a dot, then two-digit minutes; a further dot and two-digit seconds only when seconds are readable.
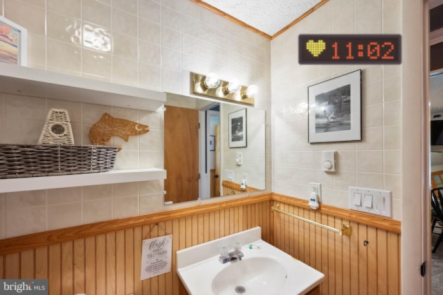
11.02
